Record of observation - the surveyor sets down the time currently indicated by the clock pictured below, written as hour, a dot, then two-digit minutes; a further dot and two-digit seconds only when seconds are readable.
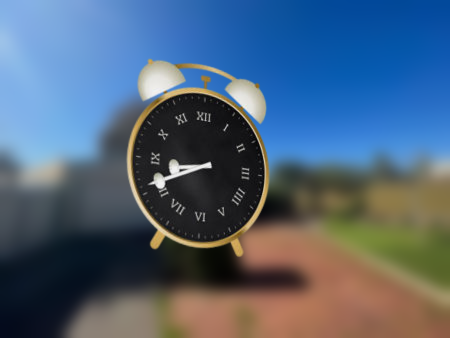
8.41
